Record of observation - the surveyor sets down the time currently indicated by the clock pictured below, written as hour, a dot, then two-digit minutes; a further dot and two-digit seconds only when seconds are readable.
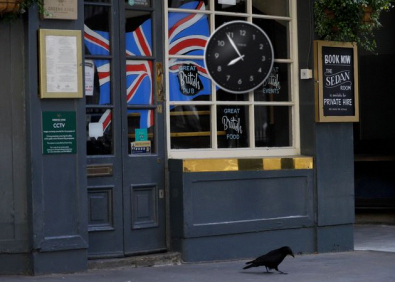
7.54
